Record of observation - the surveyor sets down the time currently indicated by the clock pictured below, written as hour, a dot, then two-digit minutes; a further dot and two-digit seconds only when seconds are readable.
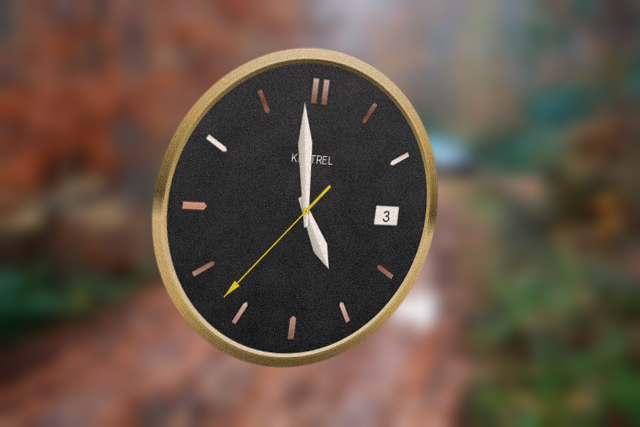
4.58.37
